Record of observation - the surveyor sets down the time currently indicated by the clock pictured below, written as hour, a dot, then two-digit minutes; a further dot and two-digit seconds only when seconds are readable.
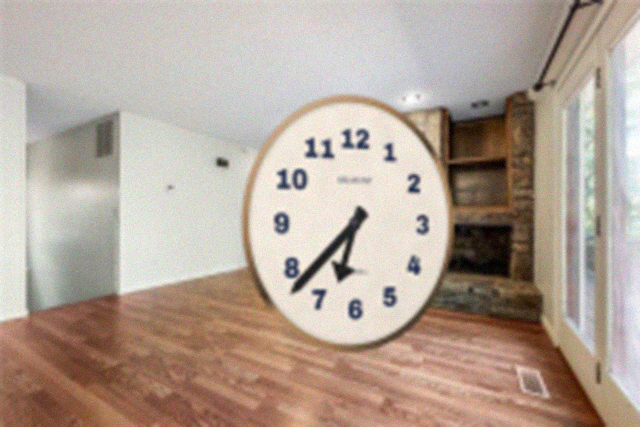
6.38
